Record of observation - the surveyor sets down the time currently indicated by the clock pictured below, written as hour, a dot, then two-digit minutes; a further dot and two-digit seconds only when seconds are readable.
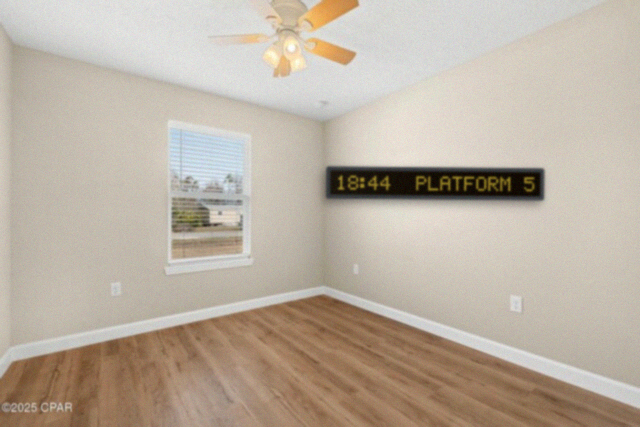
18.44
